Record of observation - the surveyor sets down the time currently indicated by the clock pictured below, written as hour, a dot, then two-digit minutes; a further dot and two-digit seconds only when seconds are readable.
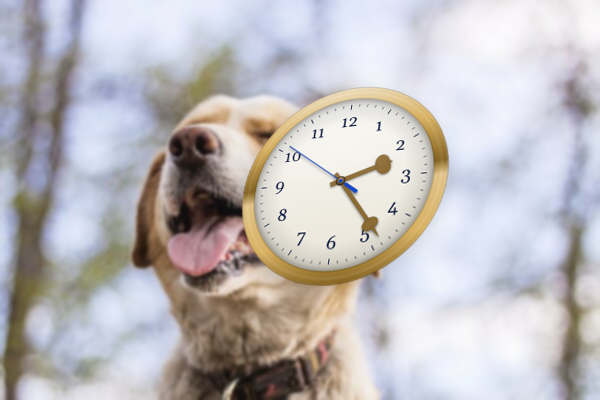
2.23.51
